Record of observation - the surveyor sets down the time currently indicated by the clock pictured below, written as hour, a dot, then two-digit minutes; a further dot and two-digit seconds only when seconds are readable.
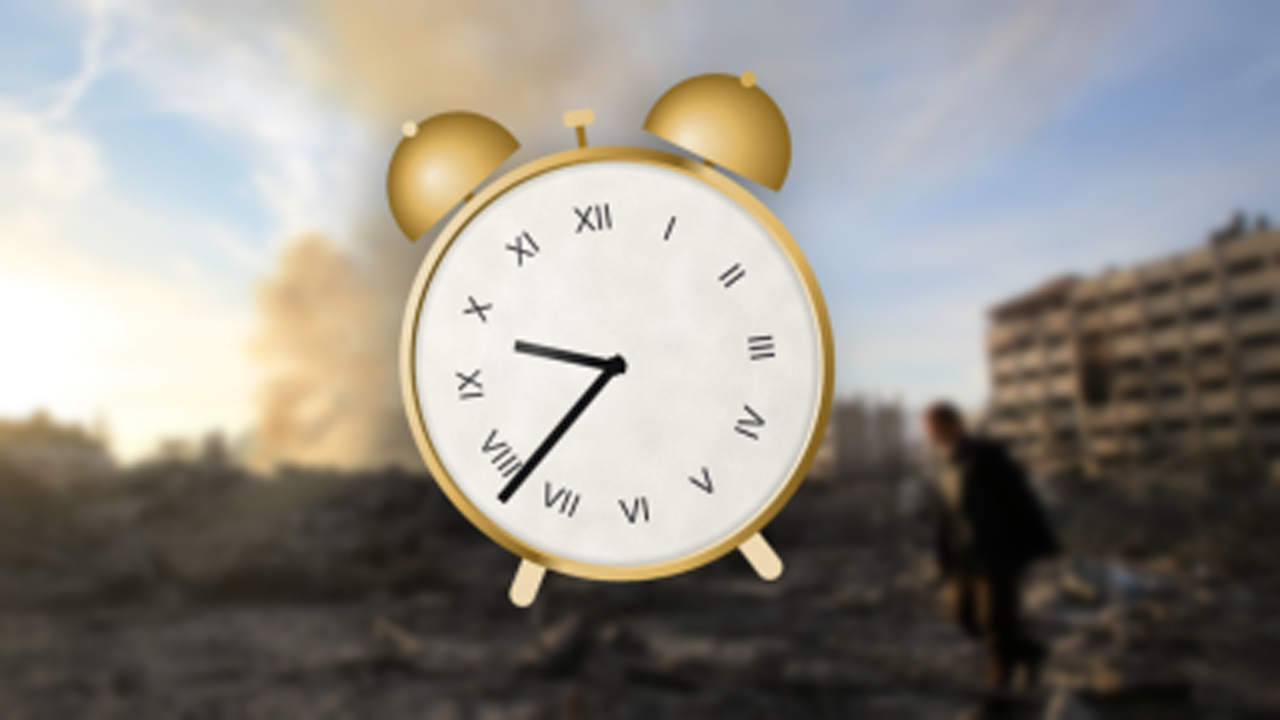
9.38
